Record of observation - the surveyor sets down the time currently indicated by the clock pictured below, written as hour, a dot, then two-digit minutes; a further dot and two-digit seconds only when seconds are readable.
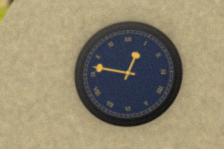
12.47
